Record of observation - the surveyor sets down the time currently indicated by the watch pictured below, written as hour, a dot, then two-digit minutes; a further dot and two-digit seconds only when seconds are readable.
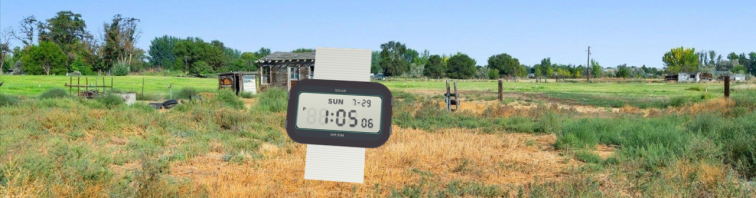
1.05.06
